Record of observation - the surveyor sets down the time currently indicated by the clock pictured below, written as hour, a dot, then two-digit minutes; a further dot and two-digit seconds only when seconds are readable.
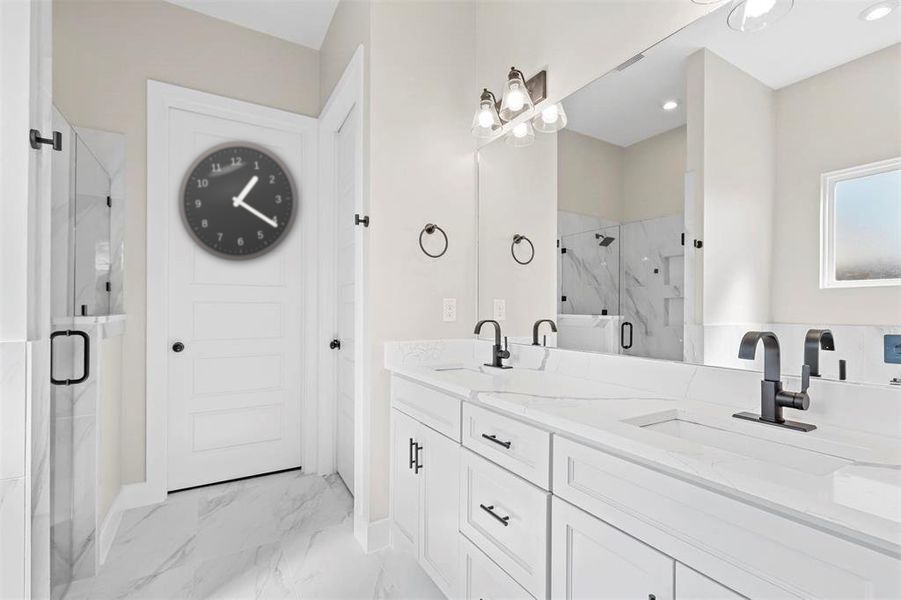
1.21
